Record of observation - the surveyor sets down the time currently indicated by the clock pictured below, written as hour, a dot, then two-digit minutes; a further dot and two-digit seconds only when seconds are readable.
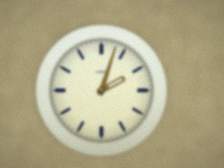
2.03
